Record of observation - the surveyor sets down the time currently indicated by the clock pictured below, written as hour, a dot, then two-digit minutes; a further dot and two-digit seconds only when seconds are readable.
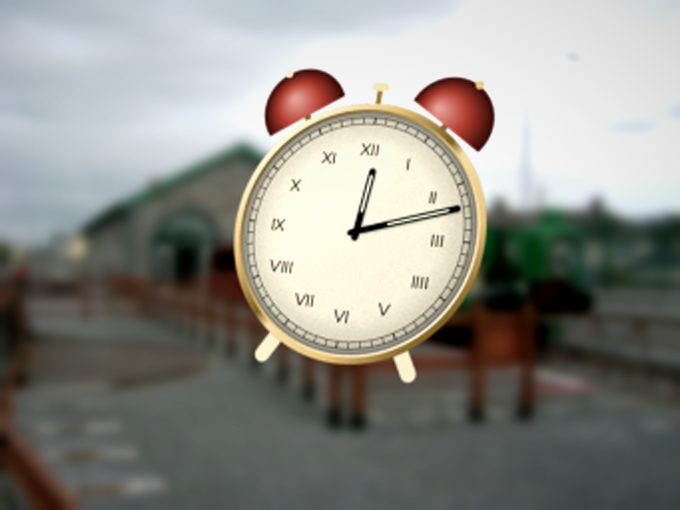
12.12
